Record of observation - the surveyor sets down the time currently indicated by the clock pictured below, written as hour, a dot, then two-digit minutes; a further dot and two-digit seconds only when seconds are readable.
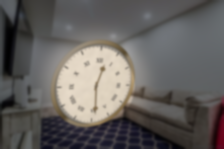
12.29
